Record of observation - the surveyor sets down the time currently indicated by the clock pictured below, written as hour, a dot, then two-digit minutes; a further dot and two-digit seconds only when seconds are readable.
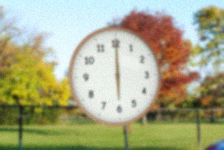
6.00
